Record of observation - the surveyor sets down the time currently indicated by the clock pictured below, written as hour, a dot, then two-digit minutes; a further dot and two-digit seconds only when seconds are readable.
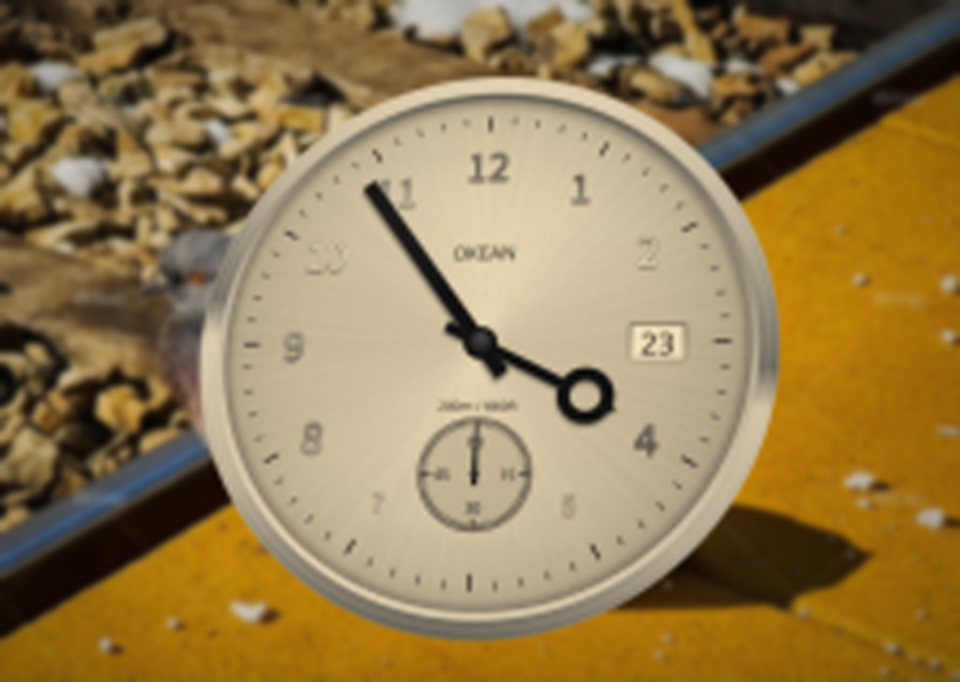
3.54
